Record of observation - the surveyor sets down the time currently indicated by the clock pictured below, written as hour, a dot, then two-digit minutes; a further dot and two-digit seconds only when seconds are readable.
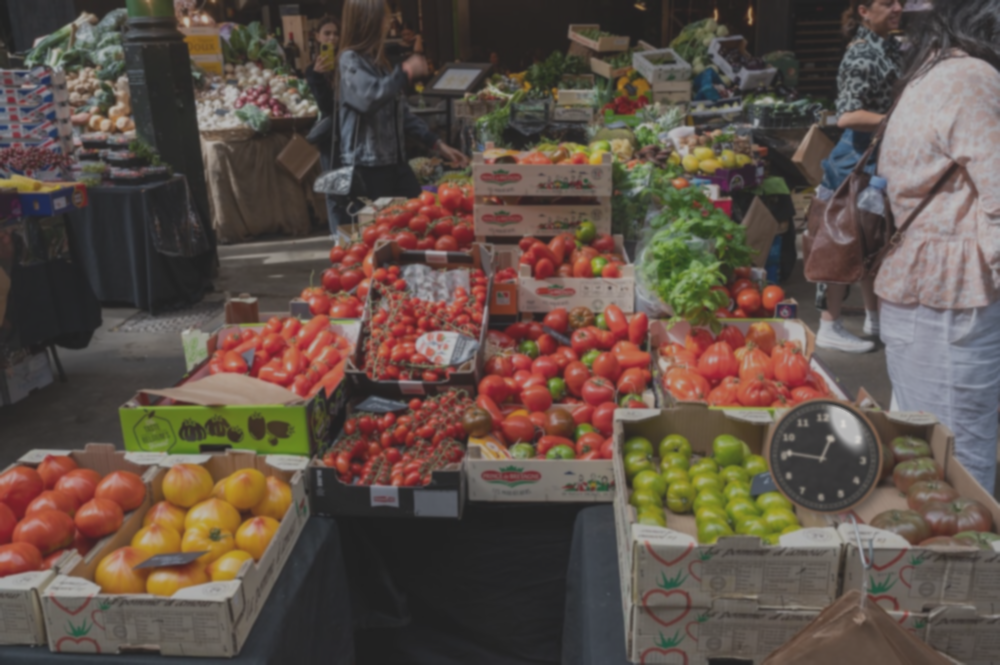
12.46
